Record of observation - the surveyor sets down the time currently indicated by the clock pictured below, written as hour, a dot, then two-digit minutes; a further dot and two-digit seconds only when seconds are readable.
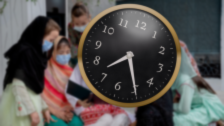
7.25
